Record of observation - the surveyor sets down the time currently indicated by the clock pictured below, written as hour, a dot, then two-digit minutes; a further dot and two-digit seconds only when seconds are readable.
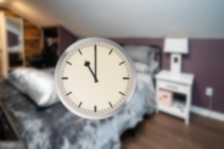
11.00
